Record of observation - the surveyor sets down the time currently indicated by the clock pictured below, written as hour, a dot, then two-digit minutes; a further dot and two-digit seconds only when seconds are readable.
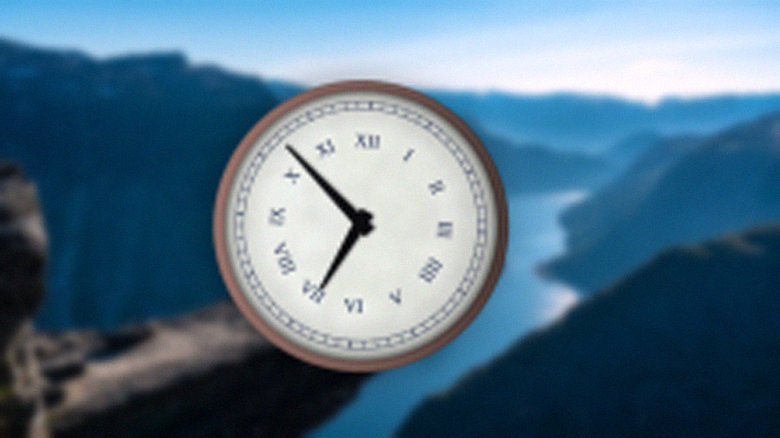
6.52
